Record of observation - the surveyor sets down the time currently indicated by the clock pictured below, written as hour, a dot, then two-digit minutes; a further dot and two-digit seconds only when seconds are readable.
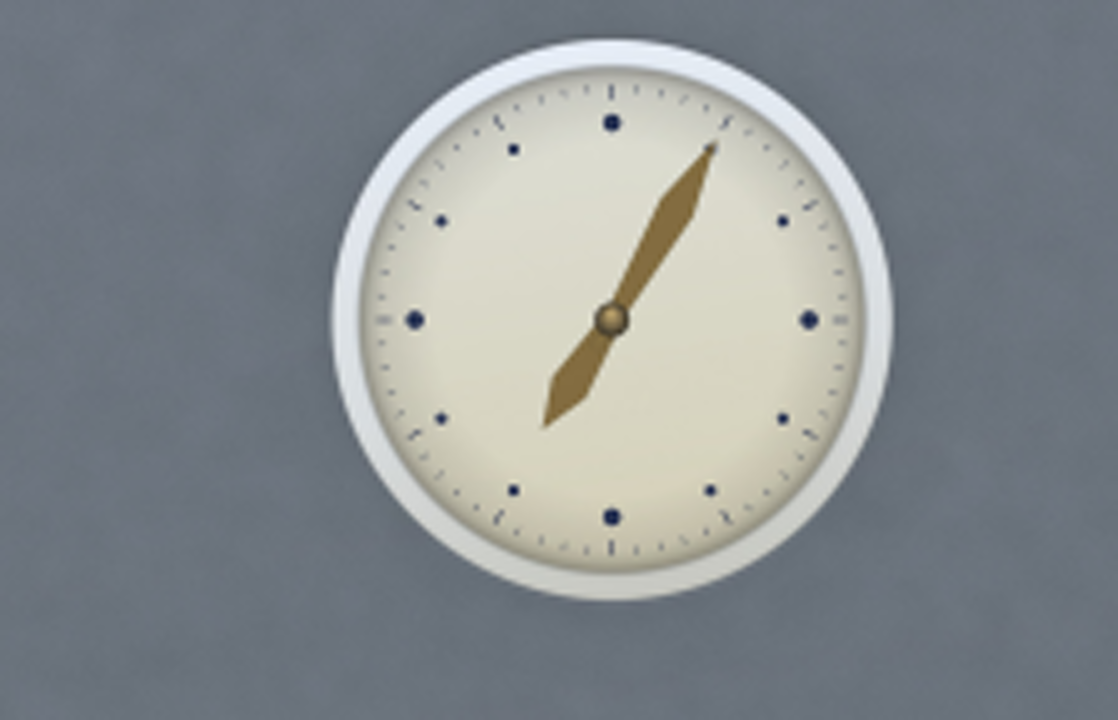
7.05
